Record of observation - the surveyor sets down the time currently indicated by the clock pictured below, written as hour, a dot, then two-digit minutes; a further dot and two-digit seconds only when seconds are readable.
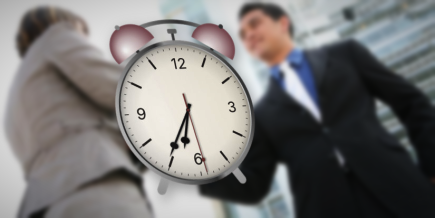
6.35.29
